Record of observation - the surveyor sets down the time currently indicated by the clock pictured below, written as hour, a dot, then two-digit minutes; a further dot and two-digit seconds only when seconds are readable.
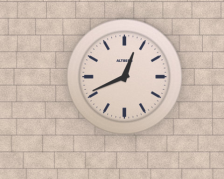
12.41
